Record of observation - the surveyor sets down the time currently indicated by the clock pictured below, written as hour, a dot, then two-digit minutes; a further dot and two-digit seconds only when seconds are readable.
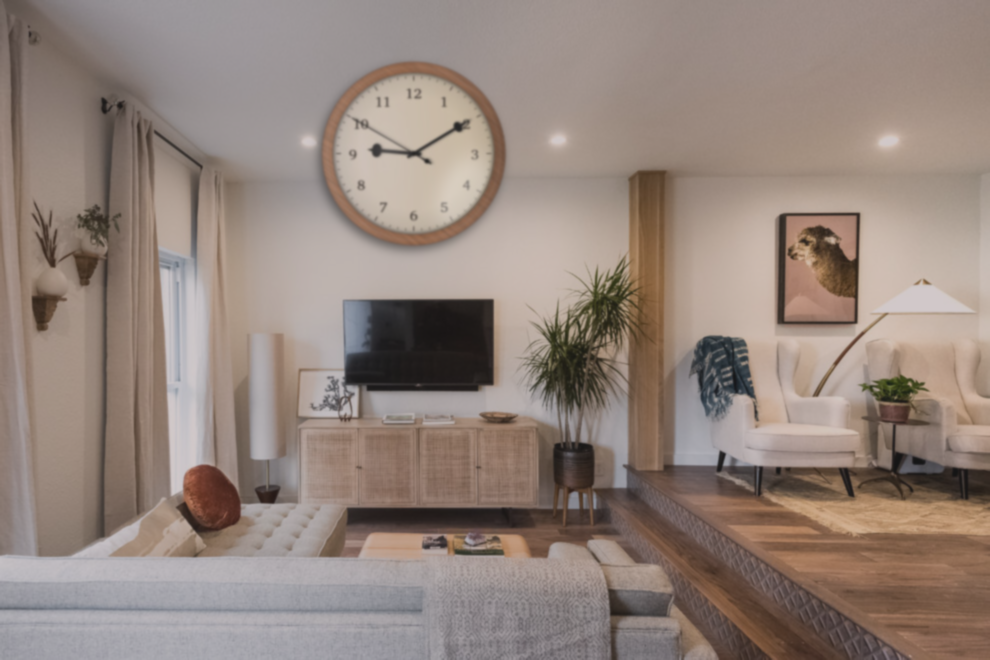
9.09.50
